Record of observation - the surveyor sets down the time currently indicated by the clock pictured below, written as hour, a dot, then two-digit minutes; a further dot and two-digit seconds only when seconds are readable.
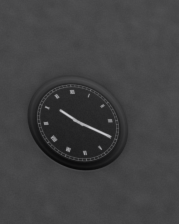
10.20
